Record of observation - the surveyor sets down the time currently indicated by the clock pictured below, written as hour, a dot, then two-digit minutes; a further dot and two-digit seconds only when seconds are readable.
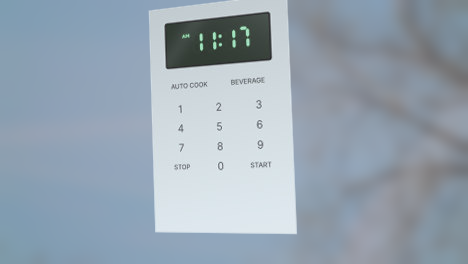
11.17
